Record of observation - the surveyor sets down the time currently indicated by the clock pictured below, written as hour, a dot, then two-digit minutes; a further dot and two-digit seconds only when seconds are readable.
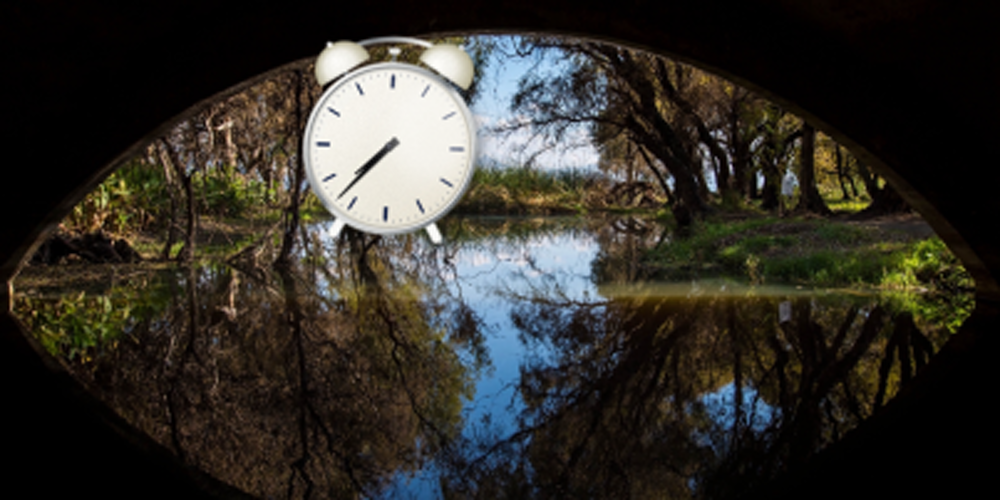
7.37
